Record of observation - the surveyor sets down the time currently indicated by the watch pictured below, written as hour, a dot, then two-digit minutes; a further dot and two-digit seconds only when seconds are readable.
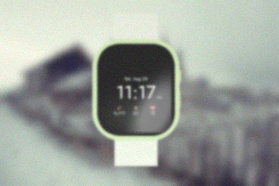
11.17
